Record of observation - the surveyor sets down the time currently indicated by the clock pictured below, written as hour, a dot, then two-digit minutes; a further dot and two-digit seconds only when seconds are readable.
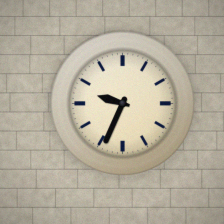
9.34
